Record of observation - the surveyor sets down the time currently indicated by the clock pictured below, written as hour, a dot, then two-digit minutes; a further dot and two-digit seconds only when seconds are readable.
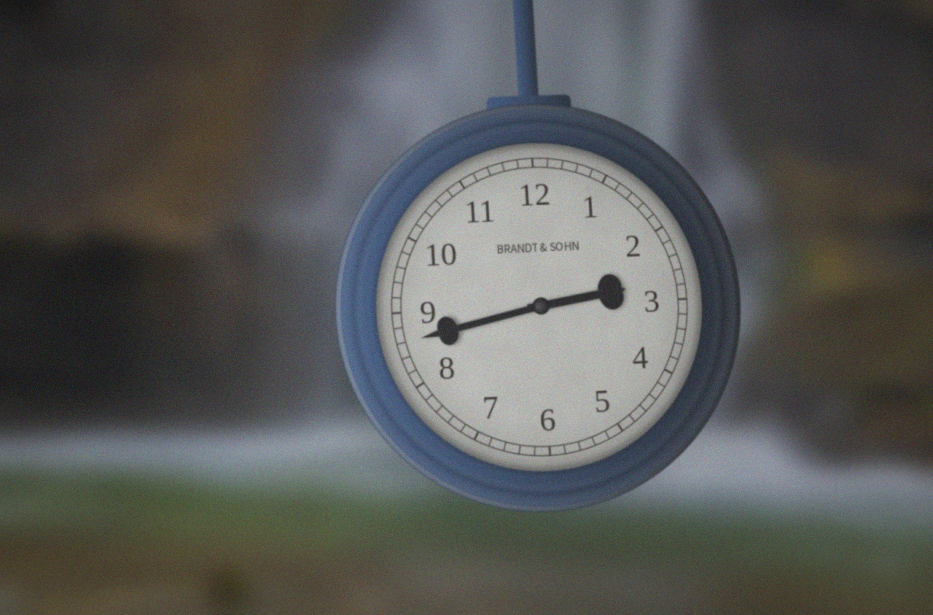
2.43
